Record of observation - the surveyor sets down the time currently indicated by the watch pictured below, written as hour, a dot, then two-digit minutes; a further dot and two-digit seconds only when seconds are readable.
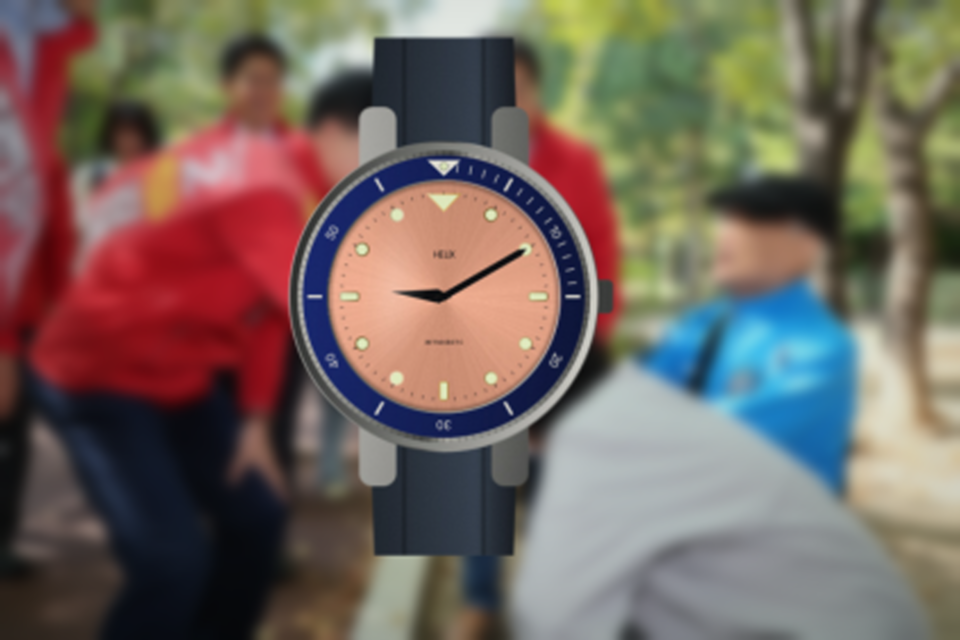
9.10
